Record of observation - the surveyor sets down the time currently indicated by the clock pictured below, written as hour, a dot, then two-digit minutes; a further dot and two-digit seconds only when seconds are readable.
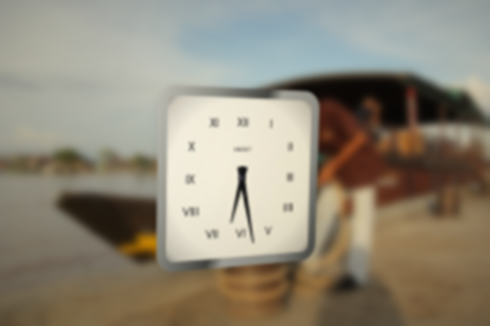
6.28
